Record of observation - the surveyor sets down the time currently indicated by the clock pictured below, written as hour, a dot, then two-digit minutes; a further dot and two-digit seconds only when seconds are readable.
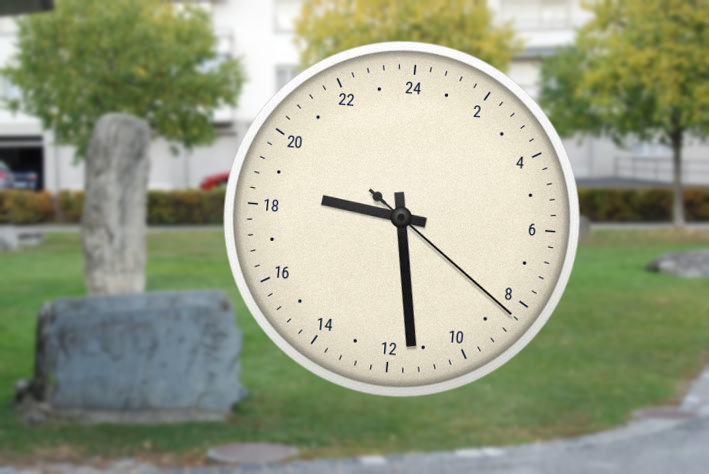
18.28.21
